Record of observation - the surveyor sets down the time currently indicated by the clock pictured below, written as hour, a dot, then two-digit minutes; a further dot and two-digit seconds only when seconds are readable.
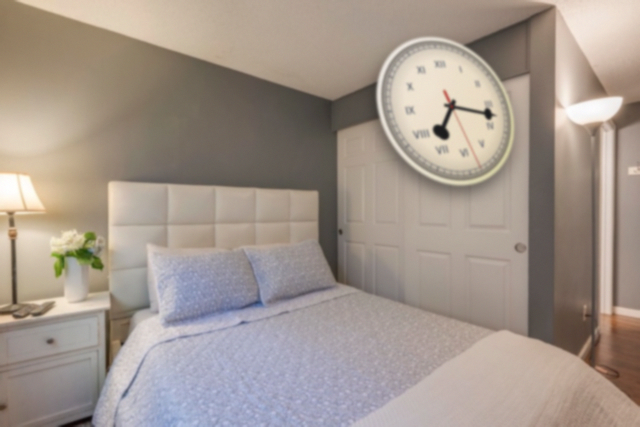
7.17.28
